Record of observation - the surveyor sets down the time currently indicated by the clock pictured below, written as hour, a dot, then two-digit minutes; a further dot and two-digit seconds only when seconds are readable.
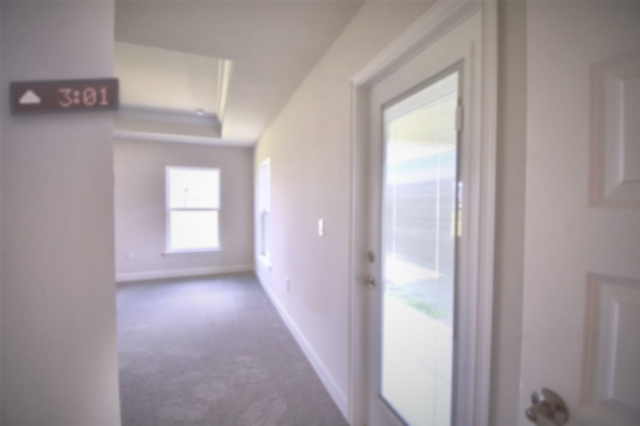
3.01
